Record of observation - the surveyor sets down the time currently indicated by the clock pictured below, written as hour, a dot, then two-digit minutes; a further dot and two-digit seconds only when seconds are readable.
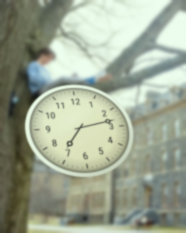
7.13
